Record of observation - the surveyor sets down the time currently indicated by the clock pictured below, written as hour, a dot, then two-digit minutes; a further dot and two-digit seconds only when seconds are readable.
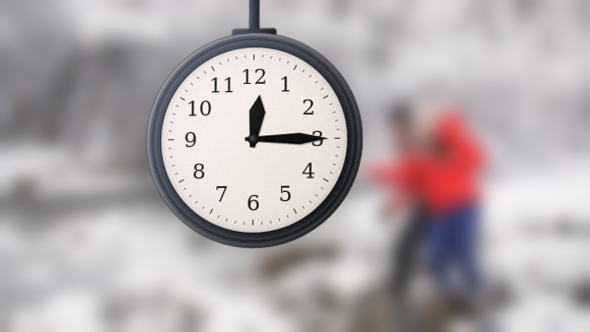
12.15
